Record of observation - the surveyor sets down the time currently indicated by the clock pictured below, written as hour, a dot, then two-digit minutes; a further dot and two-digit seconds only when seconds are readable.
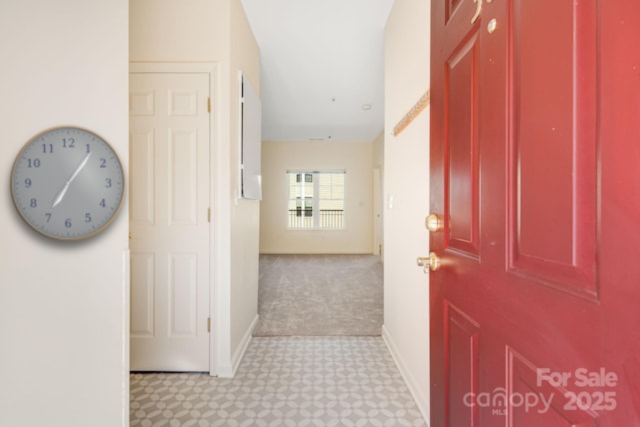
7.06
